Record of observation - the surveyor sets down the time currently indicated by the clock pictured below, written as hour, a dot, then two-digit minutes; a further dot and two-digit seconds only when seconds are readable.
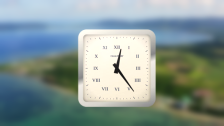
12.24
